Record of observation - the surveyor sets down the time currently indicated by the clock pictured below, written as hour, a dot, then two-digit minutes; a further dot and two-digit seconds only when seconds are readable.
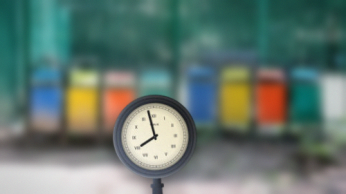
7.58
